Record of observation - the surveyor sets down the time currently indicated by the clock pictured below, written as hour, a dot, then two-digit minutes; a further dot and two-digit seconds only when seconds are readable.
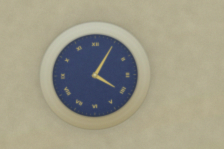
4.05
